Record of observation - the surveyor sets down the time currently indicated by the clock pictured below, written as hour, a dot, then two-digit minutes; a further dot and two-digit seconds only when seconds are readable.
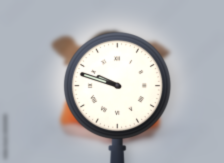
9.48
